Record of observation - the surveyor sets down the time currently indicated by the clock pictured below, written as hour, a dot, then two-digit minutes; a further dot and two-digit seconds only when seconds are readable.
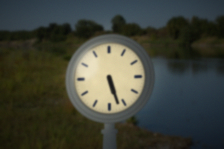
5.27
